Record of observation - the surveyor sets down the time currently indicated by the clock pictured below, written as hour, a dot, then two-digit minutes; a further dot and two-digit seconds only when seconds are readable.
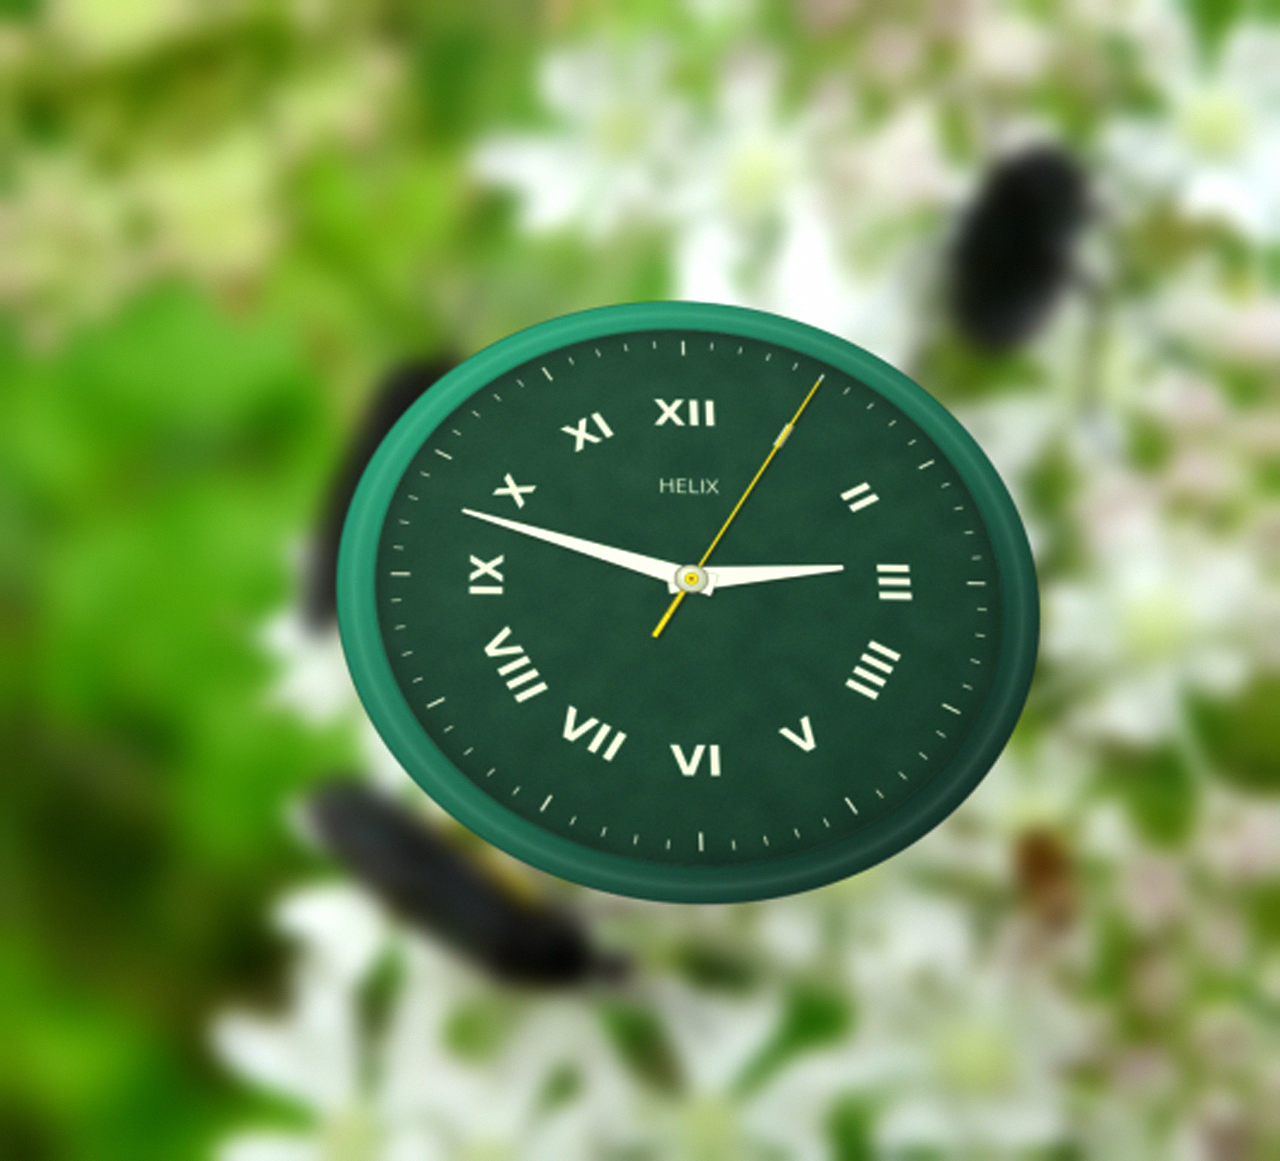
2.48.05
